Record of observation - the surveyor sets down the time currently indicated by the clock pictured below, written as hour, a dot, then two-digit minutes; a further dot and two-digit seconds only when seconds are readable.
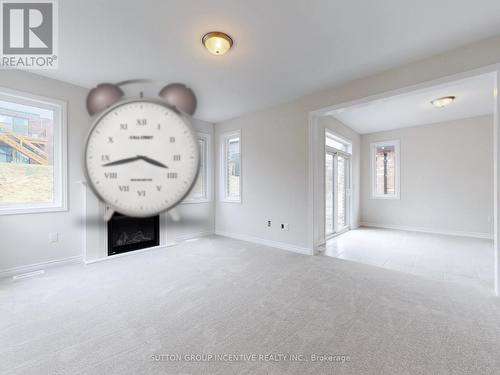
3.43
